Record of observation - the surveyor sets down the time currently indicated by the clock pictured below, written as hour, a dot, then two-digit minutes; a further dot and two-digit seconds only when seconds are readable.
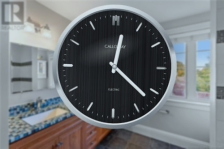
12.22
